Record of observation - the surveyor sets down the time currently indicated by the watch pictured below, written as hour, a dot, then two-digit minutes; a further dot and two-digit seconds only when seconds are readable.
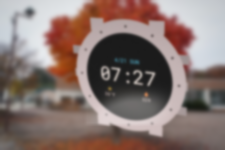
7.27
